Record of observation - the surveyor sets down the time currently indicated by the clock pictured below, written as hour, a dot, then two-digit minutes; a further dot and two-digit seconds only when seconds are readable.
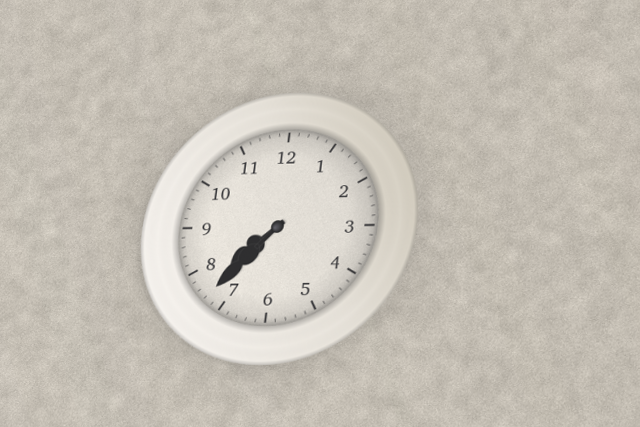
7.37
